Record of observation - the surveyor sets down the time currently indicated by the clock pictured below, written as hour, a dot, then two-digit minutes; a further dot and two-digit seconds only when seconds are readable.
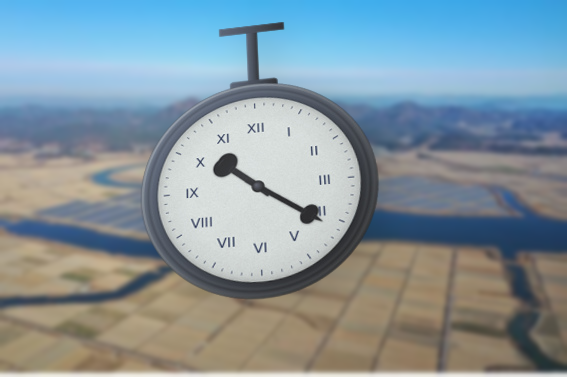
10.21
